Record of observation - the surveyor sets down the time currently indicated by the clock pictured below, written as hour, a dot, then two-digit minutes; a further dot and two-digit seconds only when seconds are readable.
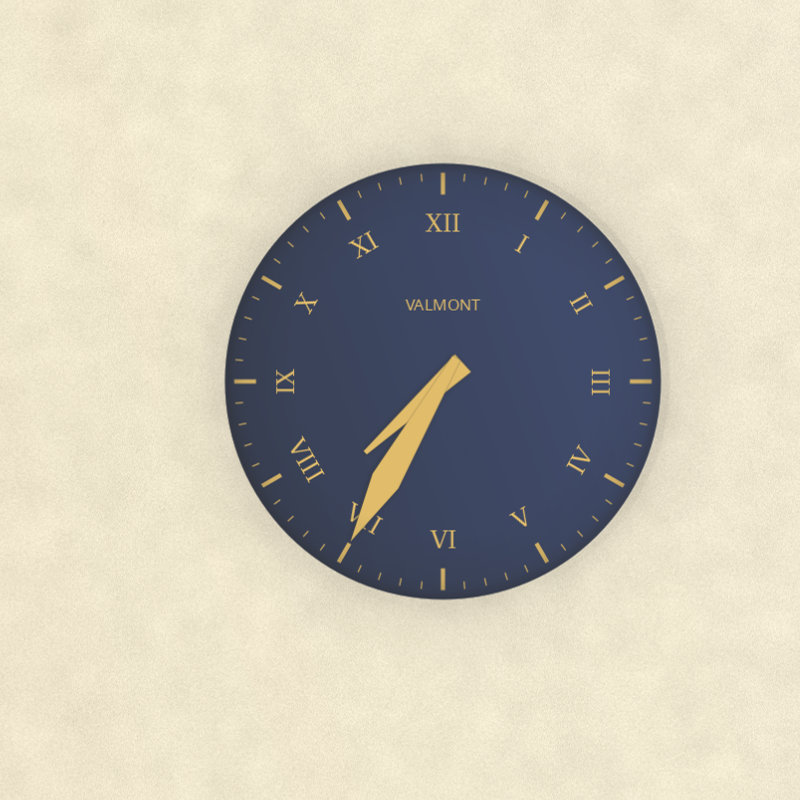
7.35
